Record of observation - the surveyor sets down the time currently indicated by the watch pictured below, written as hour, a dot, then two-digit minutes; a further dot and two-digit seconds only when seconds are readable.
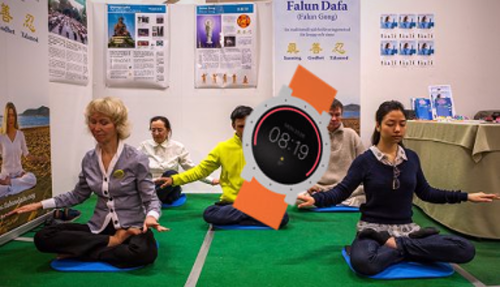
8.19
